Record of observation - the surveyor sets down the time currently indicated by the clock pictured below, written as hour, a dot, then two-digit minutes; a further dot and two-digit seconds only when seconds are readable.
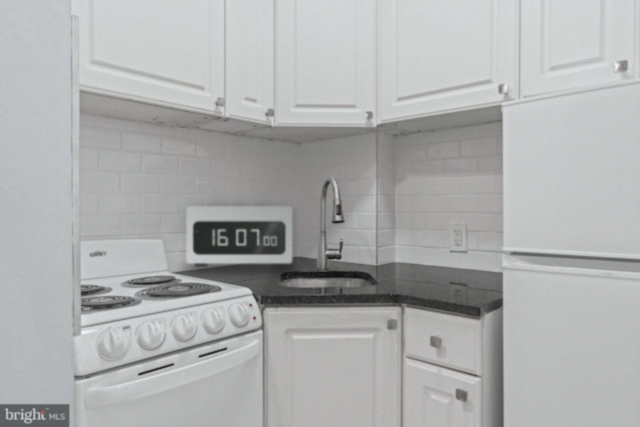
16.07
